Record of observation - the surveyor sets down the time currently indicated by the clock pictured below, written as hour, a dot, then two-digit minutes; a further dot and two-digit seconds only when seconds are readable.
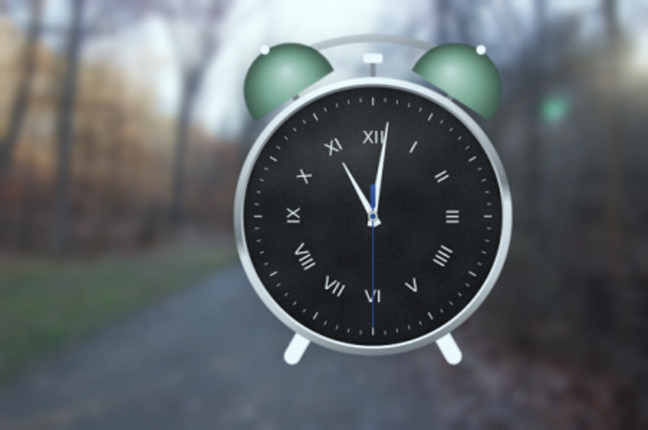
11.01.30
